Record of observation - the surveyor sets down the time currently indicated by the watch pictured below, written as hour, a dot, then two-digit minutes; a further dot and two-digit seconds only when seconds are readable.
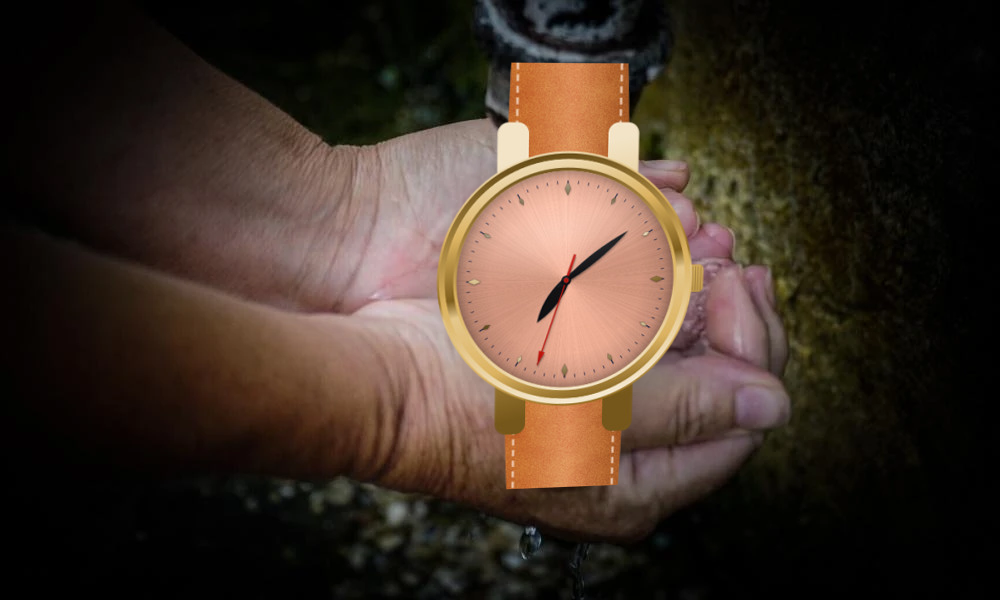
7.08.33
